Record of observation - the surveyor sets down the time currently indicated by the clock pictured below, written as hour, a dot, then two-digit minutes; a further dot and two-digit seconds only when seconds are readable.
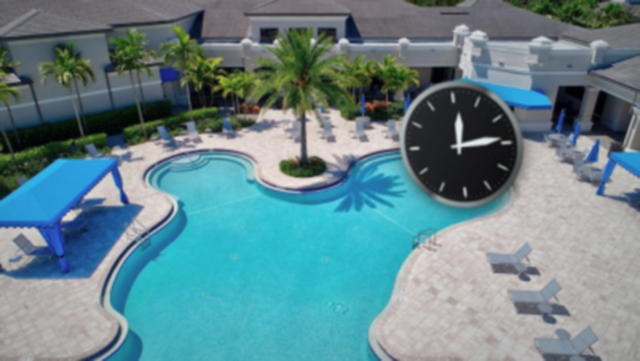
12.14
